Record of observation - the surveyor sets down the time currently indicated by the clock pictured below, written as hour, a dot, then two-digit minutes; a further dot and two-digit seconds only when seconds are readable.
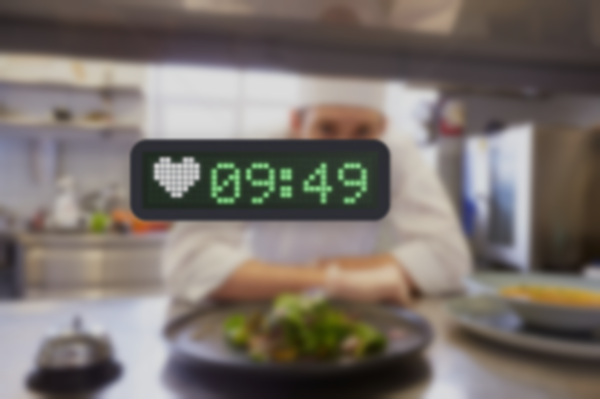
9.49
